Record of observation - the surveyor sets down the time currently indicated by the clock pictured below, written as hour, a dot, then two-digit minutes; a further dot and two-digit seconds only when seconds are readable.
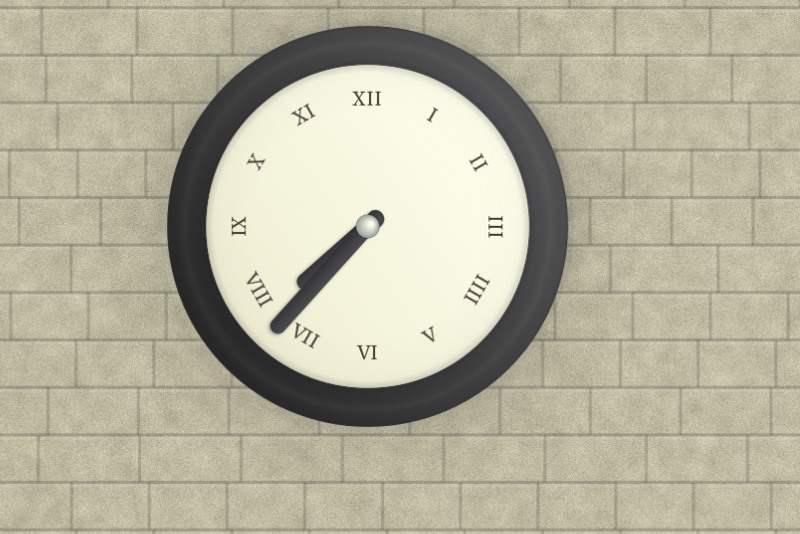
7.37
